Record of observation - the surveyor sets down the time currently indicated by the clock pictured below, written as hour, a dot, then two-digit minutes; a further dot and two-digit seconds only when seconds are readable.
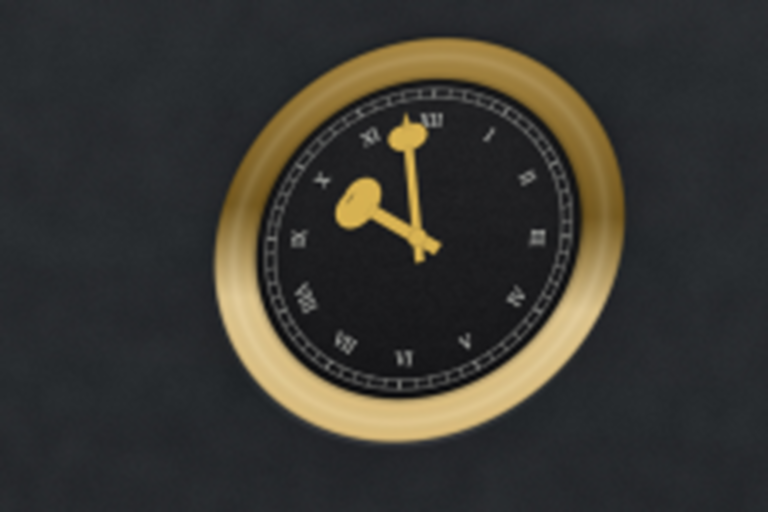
9.58
